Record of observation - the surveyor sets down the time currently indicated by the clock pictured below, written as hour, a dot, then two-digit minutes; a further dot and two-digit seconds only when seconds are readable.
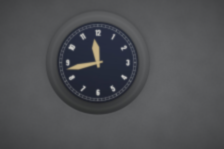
11.43
